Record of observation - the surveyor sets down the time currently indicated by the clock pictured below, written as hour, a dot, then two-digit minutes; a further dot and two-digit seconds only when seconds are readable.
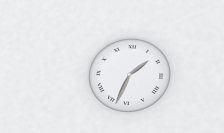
1.33
